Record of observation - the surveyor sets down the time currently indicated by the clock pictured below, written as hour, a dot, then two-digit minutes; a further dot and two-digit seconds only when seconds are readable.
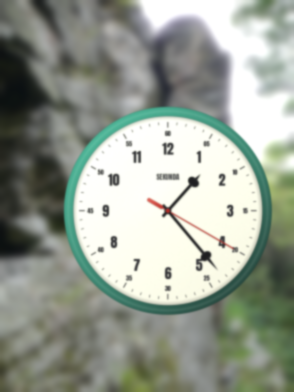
1.23.20
